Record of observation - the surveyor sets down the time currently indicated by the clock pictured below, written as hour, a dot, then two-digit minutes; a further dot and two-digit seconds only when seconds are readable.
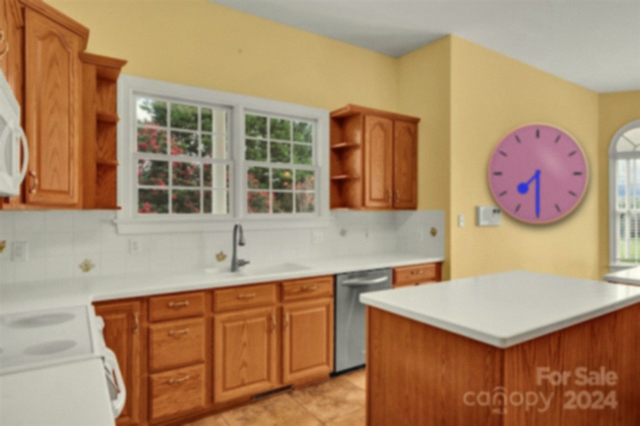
7.30
